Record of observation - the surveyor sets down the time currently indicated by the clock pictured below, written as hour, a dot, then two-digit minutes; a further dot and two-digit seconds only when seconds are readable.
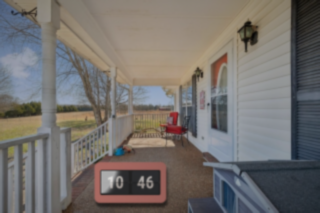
10.46
